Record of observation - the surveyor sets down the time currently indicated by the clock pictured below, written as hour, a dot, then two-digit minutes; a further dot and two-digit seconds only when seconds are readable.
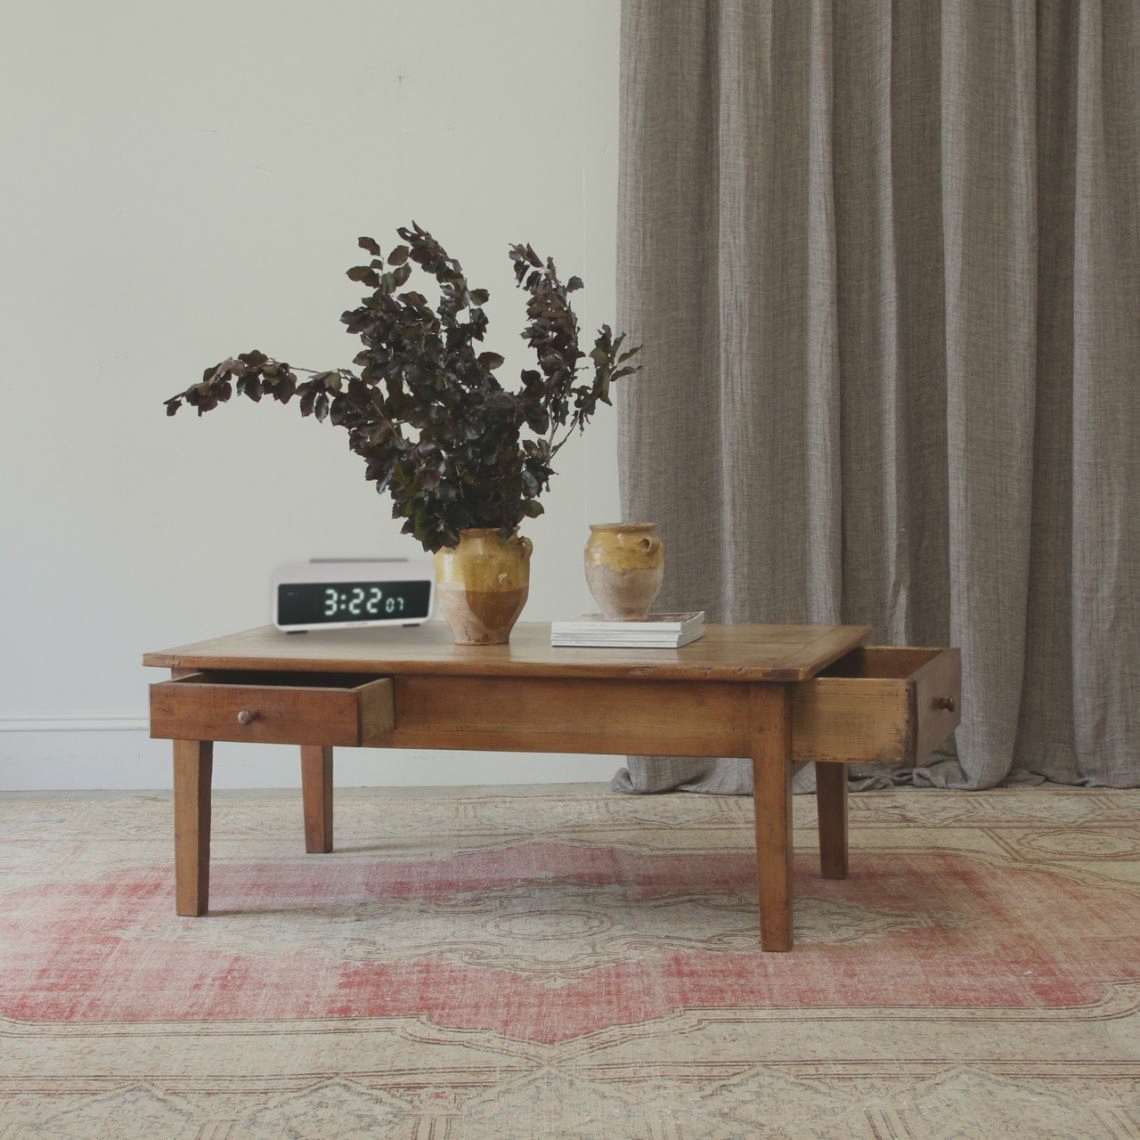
3.22.07
